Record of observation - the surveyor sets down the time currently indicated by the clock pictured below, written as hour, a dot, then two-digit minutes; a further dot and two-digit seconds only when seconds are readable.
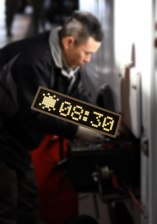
8.30
